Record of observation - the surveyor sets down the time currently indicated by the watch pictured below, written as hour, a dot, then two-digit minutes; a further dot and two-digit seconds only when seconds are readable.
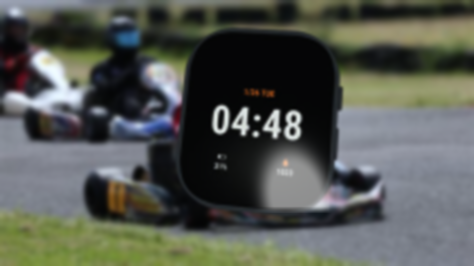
4.48
